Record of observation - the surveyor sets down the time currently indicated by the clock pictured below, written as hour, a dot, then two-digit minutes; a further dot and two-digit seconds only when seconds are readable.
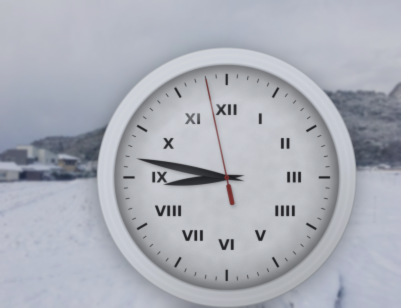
8.46.58
